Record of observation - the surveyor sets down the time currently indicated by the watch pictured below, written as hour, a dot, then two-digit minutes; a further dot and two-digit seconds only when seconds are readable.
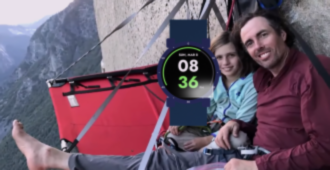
8.36
